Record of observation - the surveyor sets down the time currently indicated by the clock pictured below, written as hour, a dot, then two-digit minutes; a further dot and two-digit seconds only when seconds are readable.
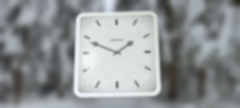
1.49
